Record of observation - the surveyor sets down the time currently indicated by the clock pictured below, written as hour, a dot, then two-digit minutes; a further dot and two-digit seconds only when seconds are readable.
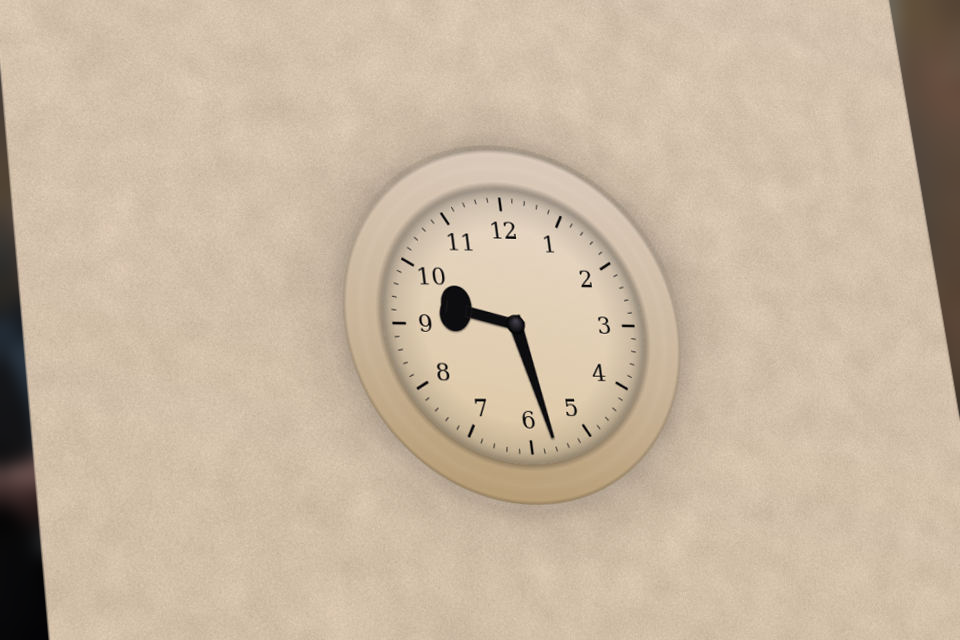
9.28
